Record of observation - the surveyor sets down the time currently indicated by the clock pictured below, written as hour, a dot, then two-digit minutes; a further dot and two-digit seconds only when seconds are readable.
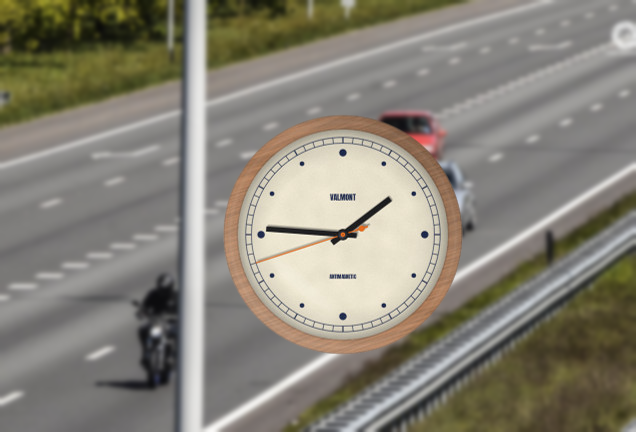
1.45.42
